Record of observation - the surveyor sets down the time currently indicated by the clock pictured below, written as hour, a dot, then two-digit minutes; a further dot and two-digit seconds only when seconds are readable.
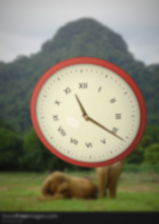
11.21
